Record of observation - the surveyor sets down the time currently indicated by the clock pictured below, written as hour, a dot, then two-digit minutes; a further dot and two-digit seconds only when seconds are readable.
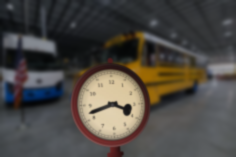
3.42
